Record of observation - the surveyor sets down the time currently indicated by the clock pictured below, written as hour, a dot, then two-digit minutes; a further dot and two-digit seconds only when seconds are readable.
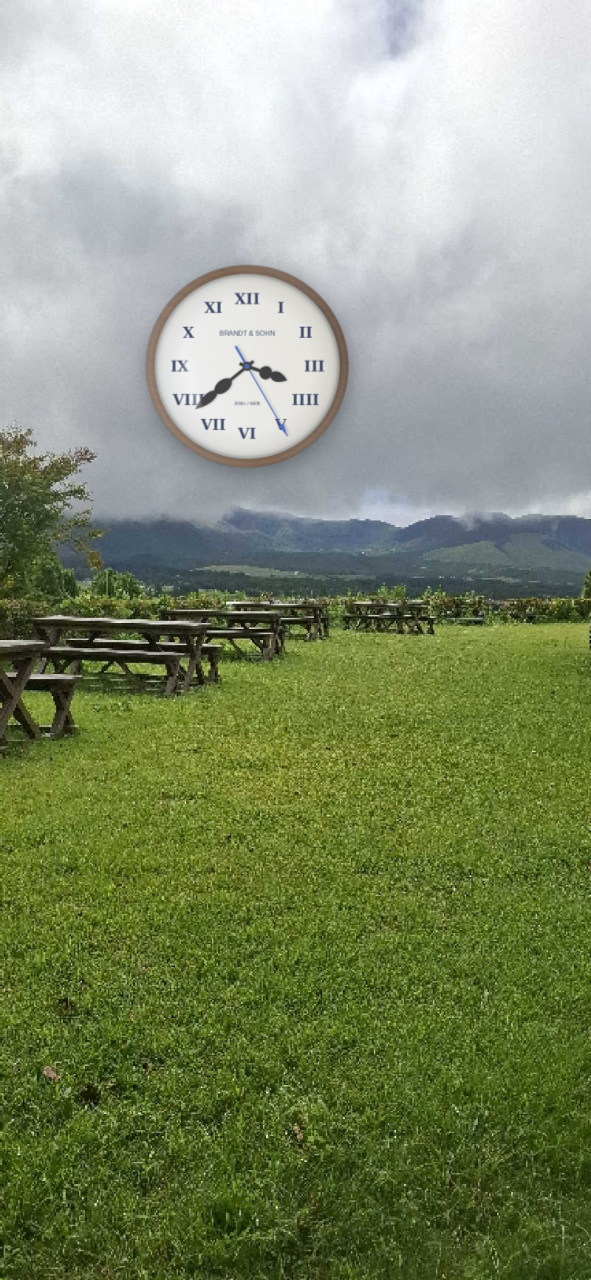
3.38.25
